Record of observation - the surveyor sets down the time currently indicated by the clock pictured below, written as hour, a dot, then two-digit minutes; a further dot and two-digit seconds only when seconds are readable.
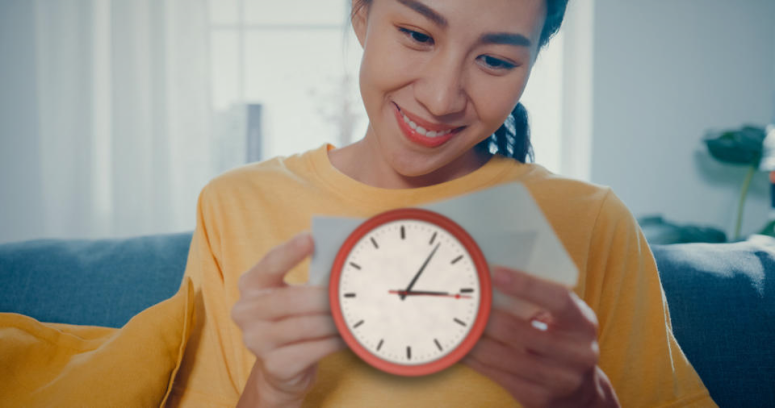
3.06.16
